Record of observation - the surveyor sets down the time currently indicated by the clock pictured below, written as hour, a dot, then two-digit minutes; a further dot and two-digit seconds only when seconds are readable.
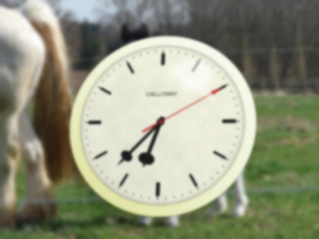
6.37.10
